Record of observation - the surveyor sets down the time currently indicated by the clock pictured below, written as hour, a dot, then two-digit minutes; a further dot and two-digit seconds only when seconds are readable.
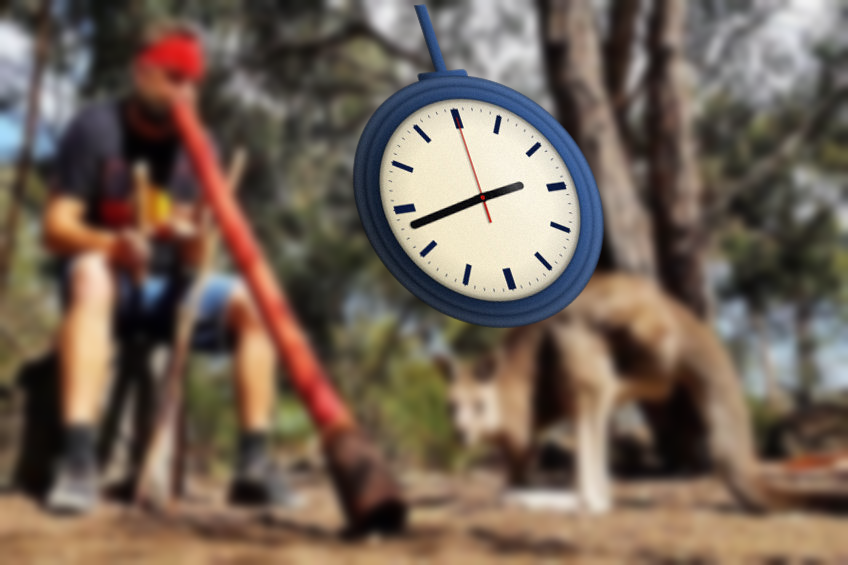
2.43.00
